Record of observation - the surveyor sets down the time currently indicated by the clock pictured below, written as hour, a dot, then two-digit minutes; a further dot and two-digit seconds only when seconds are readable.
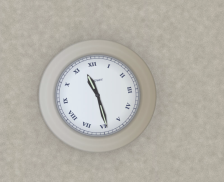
11.29
